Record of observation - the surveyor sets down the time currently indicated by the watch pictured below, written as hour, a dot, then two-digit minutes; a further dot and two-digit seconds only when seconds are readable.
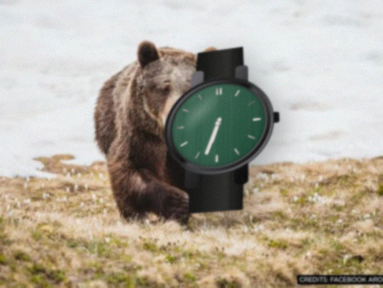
6.33
